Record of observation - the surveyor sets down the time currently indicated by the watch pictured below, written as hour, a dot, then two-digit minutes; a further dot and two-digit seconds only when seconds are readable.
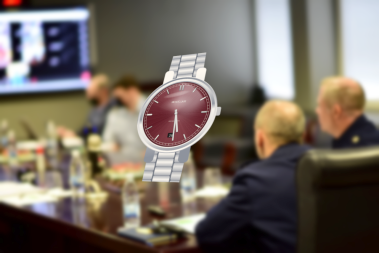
5.29
